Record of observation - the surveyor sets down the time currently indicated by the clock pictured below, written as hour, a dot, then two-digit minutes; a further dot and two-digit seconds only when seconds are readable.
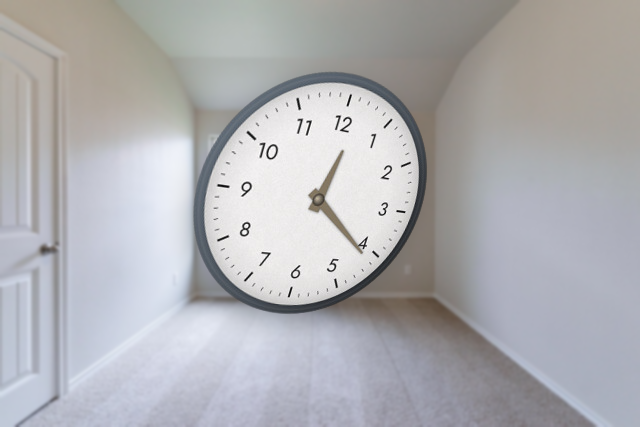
12.21
